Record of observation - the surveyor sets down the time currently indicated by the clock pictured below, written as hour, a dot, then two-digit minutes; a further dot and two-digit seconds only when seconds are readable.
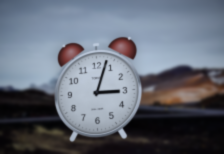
3.03
